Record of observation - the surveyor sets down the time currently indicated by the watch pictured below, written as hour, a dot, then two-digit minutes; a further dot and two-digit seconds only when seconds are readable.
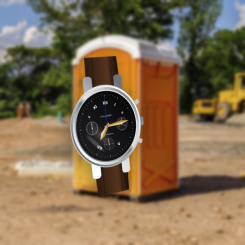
7.14
